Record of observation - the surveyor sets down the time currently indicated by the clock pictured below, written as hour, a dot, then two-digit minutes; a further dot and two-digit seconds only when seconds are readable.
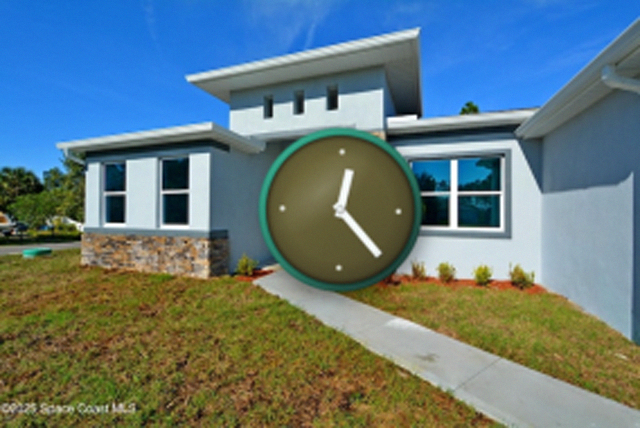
12.23
